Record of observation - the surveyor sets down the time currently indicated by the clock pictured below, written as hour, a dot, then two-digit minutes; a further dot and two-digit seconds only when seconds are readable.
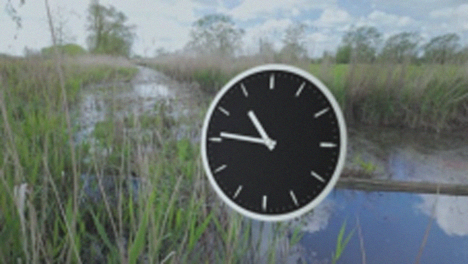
10.46
